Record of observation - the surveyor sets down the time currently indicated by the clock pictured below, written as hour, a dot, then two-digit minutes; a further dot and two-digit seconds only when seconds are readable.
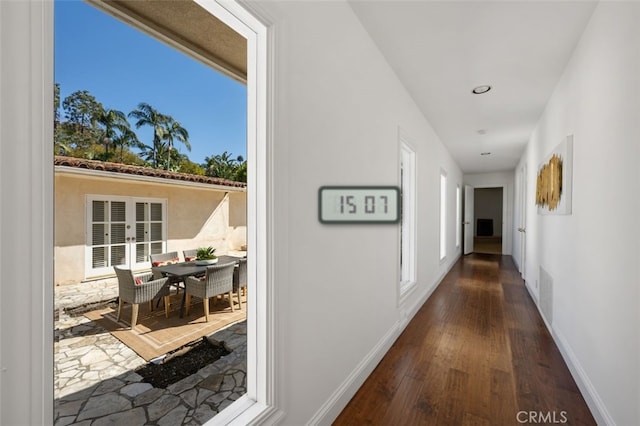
15.07
